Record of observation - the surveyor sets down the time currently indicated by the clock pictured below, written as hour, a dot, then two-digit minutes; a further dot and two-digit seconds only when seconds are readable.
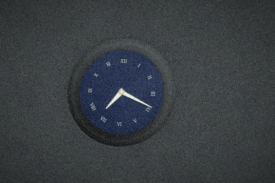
7.19
